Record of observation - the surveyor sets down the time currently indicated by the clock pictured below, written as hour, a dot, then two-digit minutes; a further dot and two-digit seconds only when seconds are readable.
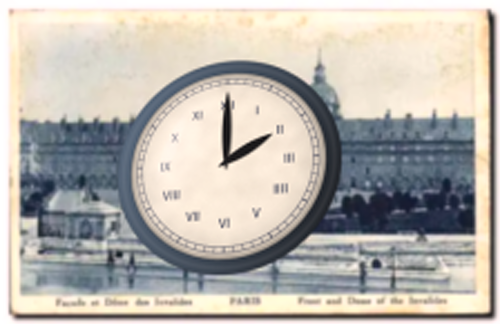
2.00
